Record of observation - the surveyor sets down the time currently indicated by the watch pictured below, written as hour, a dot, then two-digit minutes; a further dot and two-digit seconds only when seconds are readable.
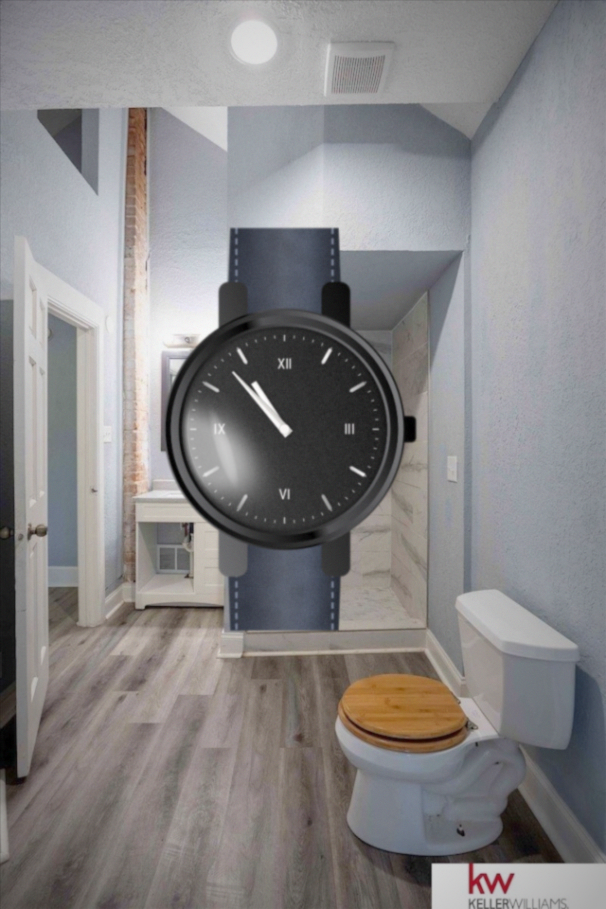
10.53
